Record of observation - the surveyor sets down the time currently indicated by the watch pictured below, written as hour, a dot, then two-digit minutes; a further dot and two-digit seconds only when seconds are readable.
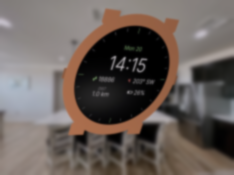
14.15
